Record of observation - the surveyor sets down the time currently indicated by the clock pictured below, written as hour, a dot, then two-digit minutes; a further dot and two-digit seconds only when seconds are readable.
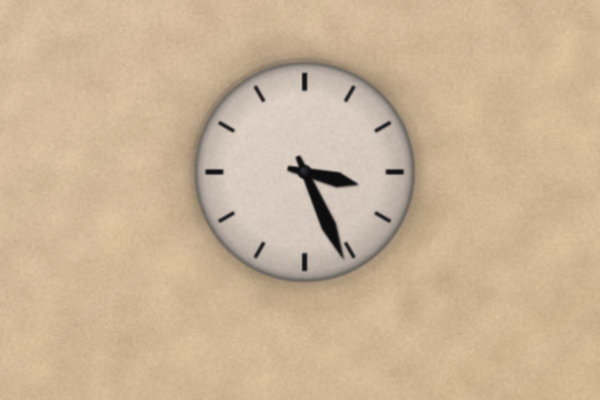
3.26
